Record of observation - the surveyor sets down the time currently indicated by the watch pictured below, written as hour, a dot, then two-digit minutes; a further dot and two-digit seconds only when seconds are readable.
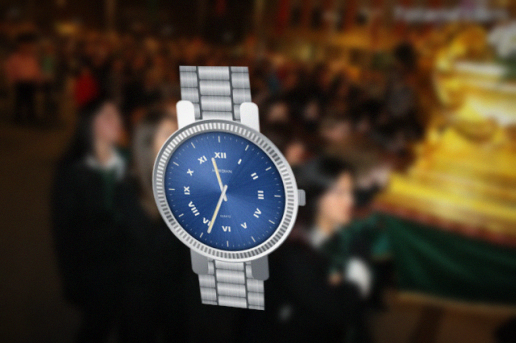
11.34
